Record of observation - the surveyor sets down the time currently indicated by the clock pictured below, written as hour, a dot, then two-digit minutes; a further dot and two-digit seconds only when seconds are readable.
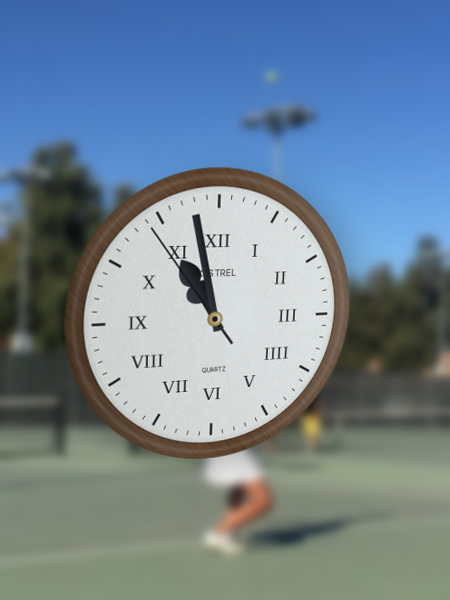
10.57.54
